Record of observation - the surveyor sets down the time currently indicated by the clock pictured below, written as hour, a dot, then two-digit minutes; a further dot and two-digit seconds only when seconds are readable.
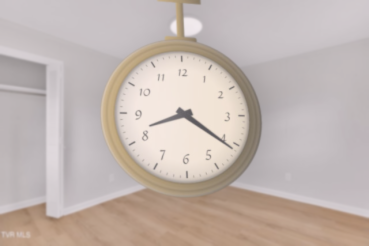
8.21
